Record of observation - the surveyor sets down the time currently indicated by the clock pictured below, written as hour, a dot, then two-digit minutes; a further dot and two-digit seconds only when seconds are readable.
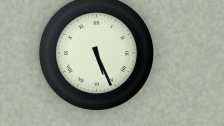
5.26
